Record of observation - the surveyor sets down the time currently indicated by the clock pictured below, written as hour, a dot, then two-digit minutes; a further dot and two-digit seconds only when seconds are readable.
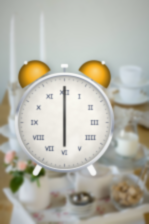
6.00
